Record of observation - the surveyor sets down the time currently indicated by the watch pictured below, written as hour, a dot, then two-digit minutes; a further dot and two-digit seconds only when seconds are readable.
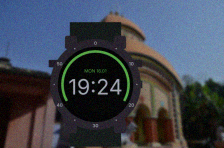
19.24
